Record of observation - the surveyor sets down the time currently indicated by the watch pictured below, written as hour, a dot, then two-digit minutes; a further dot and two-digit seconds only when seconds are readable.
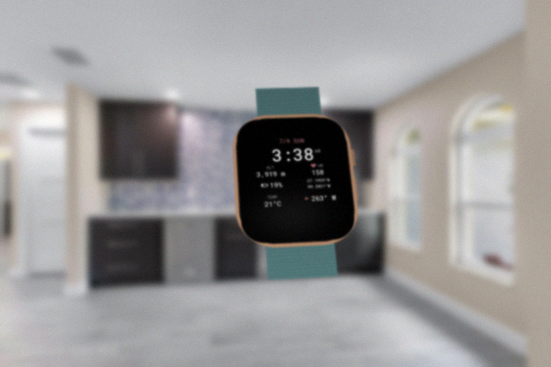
3.38
